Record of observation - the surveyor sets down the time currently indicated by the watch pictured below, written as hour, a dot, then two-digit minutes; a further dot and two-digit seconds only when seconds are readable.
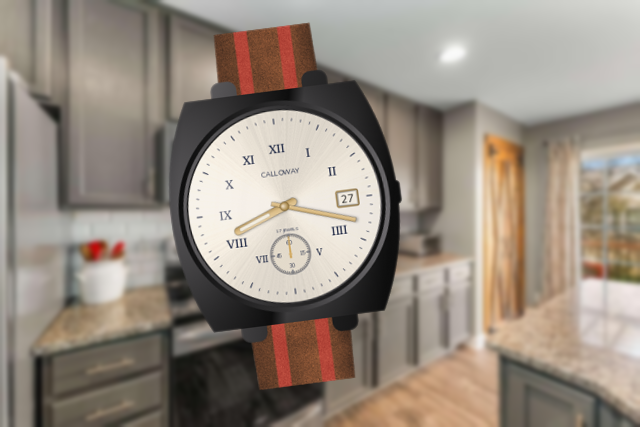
8.18
